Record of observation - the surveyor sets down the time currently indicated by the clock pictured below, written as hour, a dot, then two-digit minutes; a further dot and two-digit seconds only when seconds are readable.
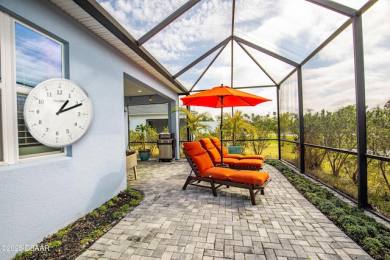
1.11
